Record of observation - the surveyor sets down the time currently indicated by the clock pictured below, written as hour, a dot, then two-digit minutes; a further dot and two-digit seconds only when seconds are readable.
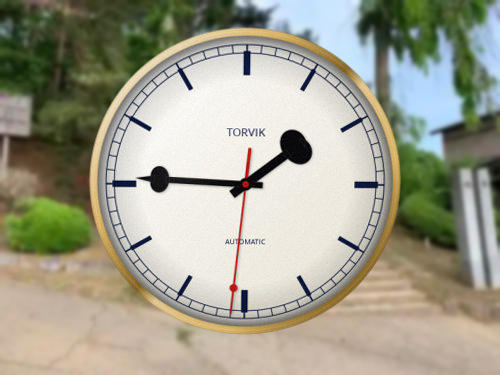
1.45.31
